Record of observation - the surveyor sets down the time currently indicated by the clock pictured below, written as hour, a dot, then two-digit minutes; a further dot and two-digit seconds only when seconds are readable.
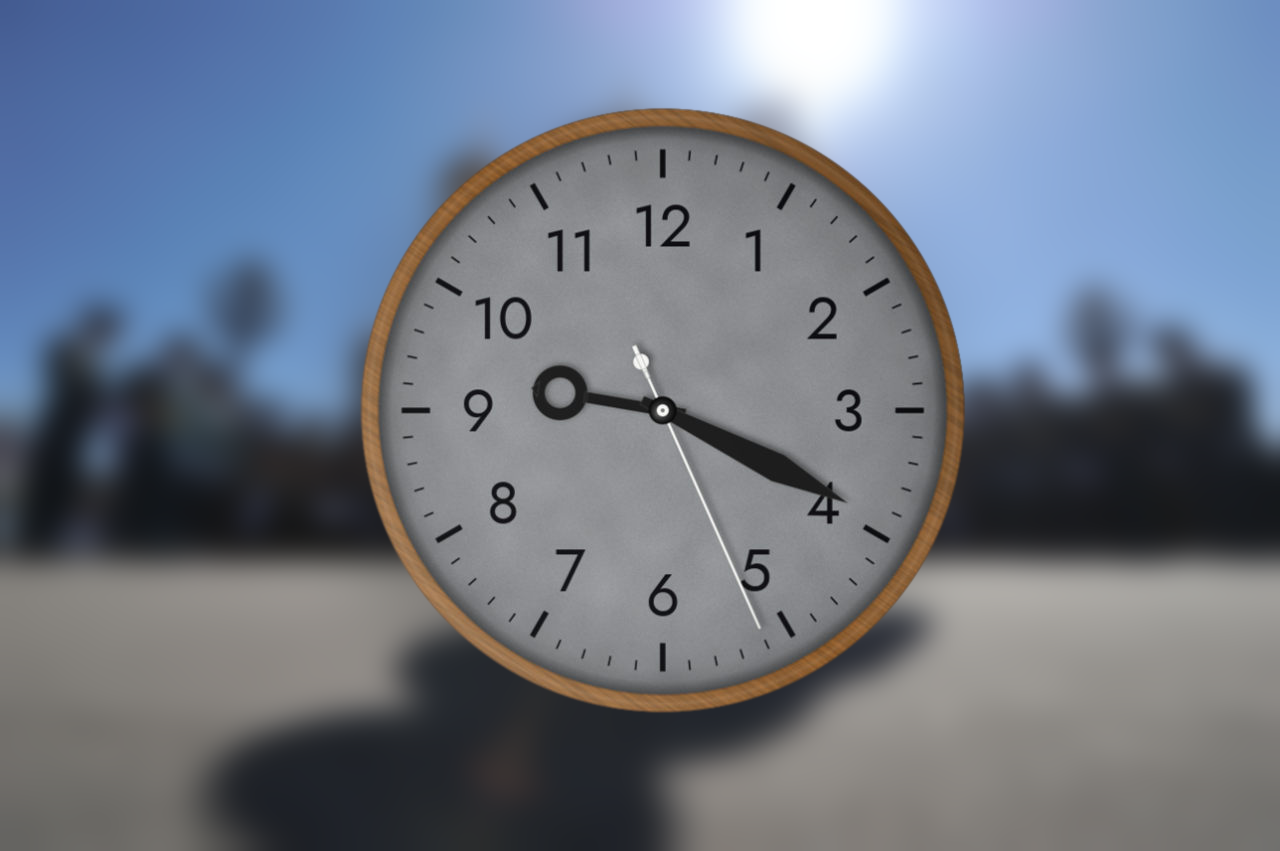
9.19.26
